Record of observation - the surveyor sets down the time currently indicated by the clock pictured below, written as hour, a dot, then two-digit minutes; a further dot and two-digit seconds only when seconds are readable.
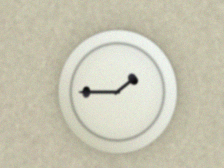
1.45
